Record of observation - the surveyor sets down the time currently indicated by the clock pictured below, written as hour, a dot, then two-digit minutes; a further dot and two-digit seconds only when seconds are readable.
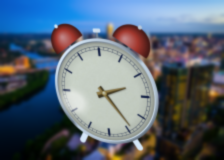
2.24
